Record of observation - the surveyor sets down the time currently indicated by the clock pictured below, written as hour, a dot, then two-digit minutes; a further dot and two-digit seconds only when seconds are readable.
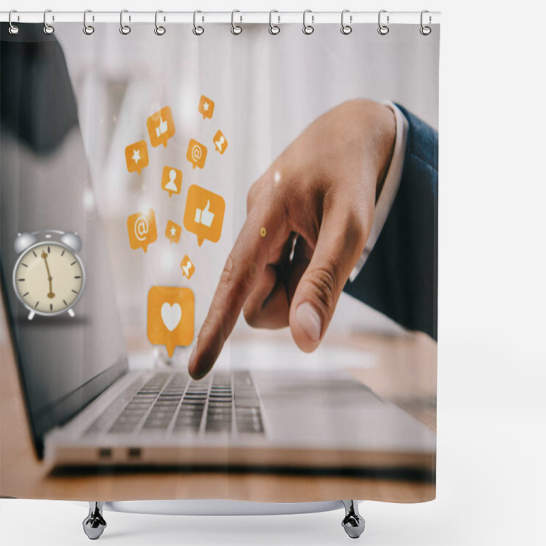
5.58
